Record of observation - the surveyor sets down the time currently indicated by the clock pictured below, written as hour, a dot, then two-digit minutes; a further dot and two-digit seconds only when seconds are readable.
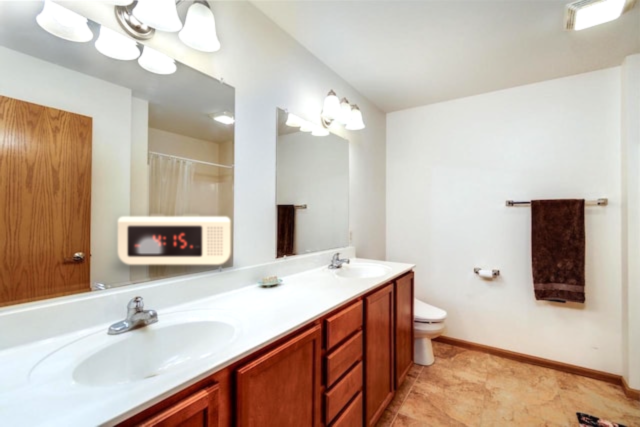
4.15
